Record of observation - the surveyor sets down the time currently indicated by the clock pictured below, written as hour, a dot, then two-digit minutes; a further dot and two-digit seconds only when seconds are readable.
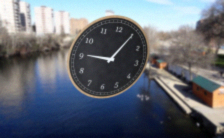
9.05
